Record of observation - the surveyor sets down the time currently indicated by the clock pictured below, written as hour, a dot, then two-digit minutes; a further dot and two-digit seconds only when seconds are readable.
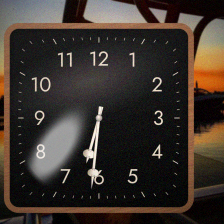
6.31
